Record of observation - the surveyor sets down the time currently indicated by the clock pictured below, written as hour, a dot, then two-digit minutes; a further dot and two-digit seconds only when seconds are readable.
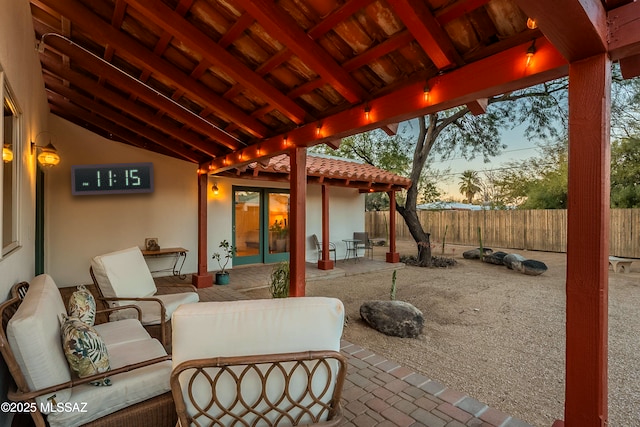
11.15
